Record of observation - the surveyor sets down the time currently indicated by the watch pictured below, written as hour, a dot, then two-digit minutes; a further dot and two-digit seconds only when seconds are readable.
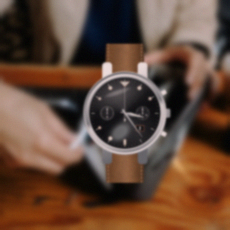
3.24
